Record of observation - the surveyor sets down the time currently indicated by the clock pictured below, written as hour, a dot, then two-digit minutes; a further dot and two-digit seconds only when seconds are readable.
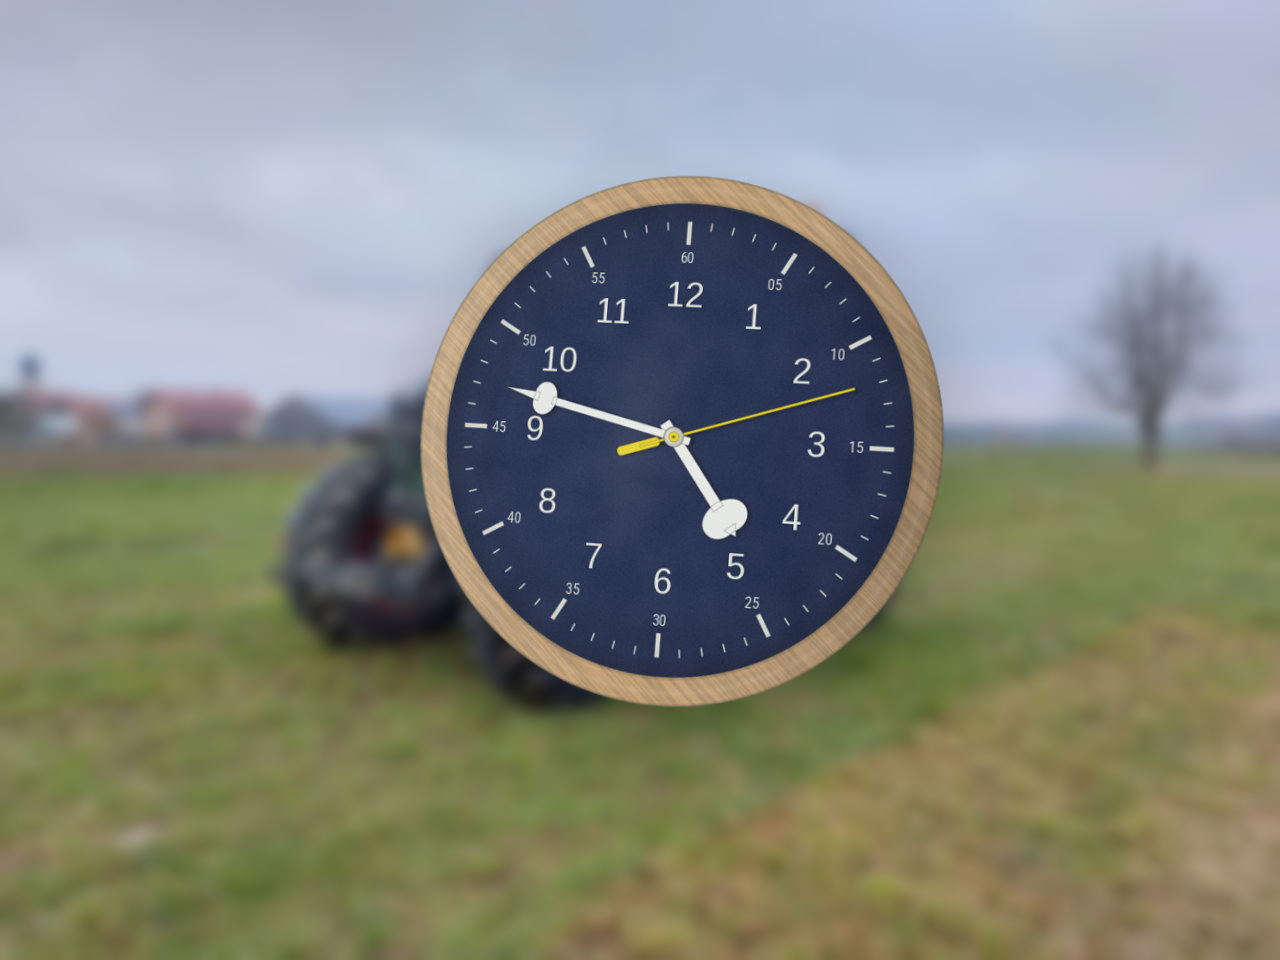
4.47.12
